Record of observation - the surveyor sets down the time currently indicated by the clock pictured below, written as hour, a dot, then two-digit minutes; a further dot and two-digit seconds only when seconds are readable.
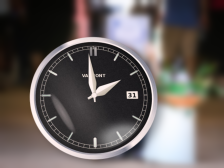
1.59
